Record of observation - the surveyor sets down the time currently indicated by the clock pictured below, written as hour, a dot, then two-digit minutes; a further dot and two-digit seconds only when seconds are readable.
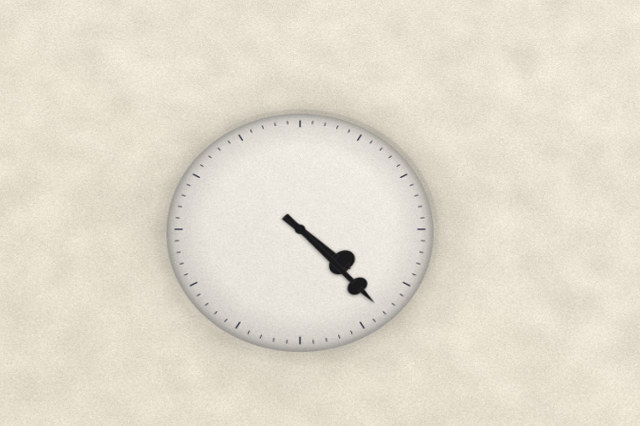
4.23
